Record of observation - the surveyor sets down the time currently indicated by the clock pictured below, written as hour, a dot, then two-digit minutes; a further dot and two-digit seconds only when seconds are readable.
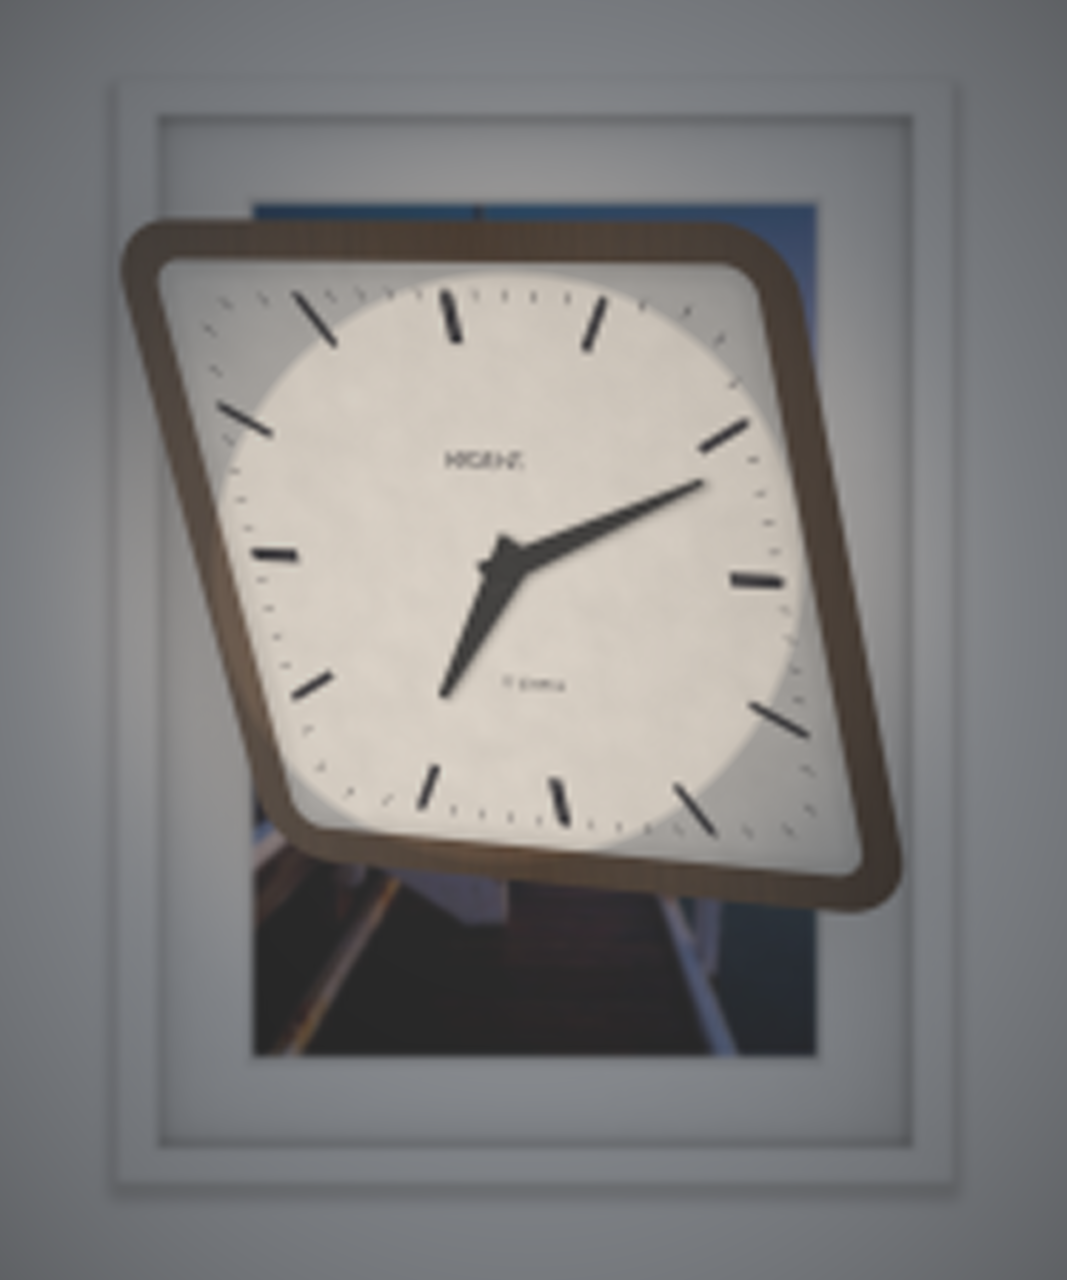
7.11
